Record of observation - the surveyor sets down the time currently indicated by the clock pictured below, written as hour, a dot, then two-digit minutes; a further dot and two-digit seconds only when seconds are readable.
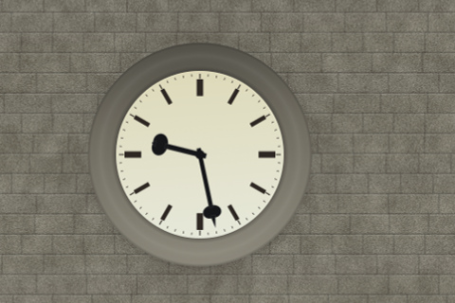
9.28
